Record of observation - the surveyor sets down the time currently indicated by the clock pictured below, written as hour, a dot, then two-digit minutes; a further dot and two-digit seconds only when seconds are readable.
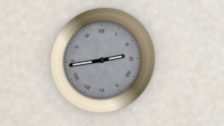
2.44
